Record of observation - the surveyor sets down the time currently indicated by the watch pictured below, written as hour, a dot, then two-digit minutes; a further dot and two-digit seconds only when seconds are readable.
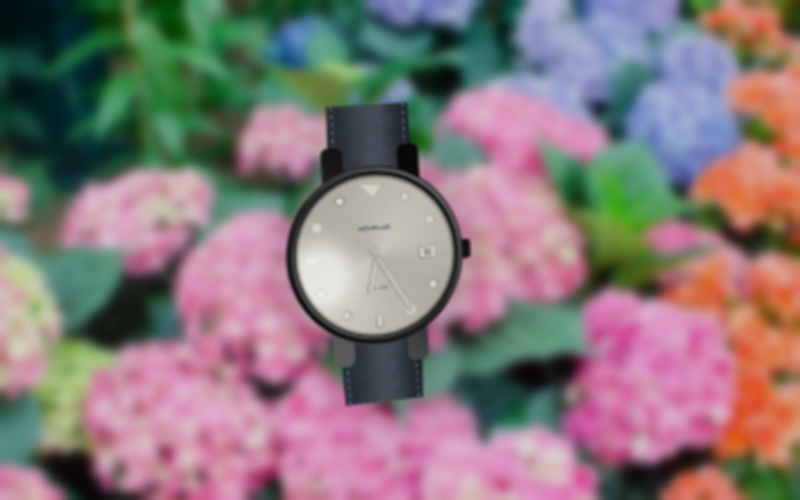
6.25
